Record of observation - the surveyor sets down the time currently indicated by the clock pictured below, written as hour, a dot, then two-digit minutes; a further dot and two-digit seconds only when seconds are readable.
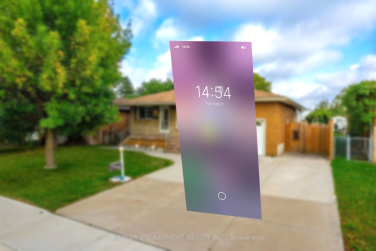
14.54
